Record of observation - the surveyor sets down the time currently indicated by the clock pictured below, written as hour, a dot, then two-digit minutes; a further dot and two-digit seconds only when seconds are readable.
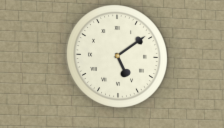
5.09
